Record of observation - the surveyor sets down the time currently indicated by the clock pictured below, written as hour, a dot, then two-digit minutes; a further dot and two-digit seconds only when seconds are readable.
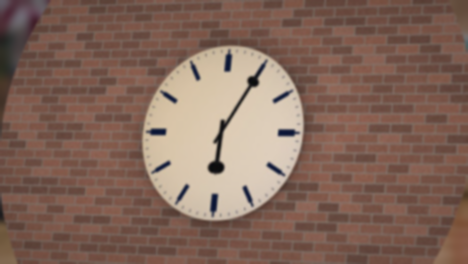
6.05
